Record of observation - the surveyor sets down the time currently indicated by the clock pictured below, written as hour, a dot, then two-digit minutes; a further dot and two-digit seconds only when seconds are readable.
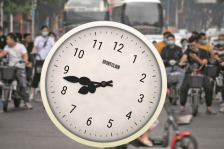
7.43
